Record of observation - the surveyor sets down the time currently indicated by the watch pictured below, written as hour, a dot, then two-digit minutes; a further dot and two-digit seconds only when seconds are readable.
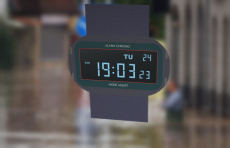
19.03.23
